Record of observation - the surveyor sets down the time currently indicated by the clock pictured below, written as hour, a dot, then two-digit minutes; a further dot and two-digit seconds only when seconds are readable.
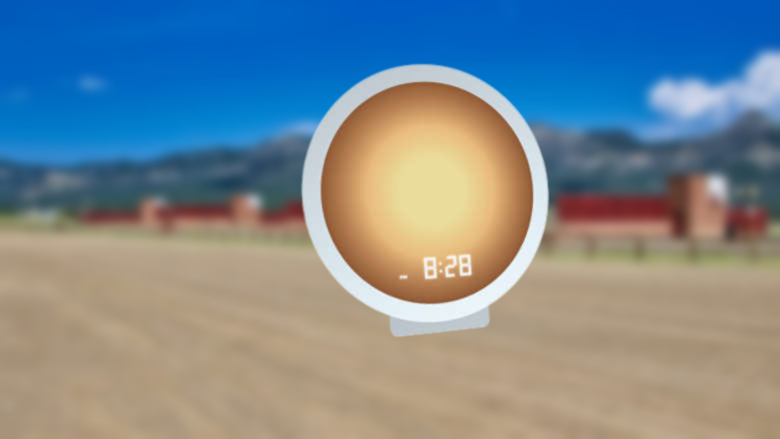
8.28
